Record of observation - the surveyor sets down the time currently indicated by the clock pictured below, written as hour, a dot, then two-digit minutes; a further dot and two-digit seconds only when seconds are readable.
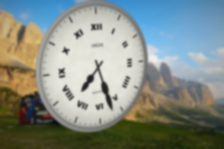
7.27
